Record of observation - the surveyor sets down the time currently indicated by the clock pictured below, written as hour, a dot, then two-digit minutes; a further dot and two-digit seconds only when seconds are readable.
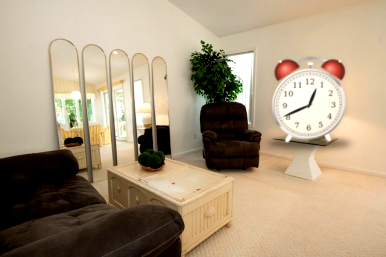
12.41
